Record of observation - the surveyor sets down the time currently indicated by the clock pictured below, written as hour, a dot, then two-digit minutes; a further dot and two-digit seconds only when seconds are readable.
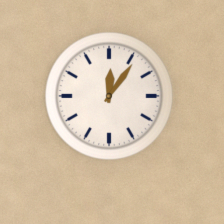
12.06
